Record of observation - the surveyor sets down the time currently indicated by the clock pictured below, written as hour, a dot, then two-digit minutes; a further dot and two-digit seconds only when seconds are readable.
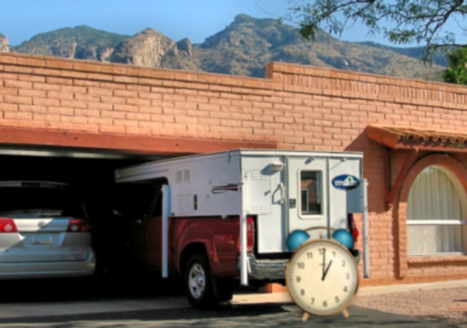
1.01
